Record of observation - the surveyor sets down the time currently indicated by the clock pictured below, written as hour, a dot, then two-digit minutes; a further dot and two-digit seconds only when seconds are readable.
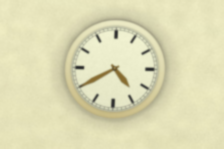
4.40
